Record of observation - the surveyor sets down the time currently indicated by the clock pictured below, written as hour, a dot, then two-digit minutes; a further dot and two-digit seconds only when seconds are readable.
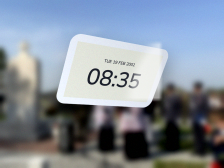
8.35
